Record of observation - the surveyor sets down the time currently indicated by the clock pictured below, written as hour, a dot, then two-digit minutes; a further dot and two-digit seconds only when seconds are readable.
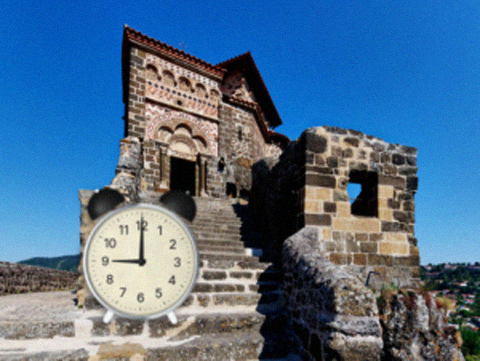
9.00
